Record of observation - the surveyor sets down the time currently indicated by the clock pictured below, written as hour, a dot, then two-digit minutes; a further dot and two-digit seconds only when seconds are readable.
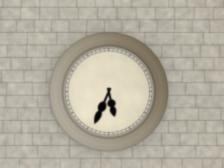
5.34
